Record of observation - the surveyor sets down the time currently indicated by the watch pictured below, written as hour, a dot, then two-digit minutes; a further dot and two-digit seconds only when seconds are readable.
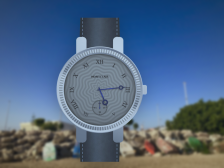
5.14
